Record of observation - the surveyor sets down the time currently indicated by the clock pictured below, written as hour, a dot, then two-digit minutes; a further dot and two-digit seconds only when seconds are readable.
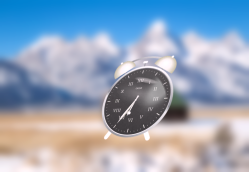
6.35
